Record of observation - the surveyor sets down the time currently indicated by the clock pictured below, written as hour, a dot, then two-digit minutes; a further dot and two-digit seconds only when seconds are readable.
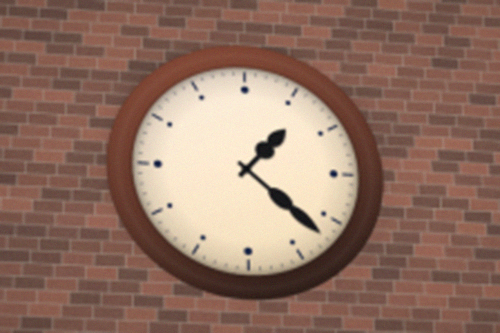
1.22
